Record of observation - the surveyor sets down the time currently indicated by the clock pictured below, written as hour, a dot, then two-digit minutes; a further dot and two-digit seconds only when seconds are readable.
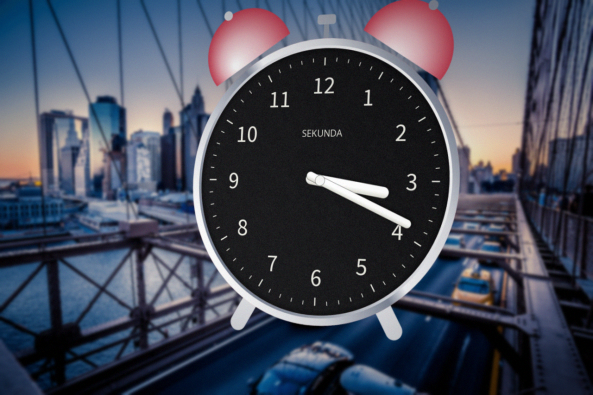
3.19
